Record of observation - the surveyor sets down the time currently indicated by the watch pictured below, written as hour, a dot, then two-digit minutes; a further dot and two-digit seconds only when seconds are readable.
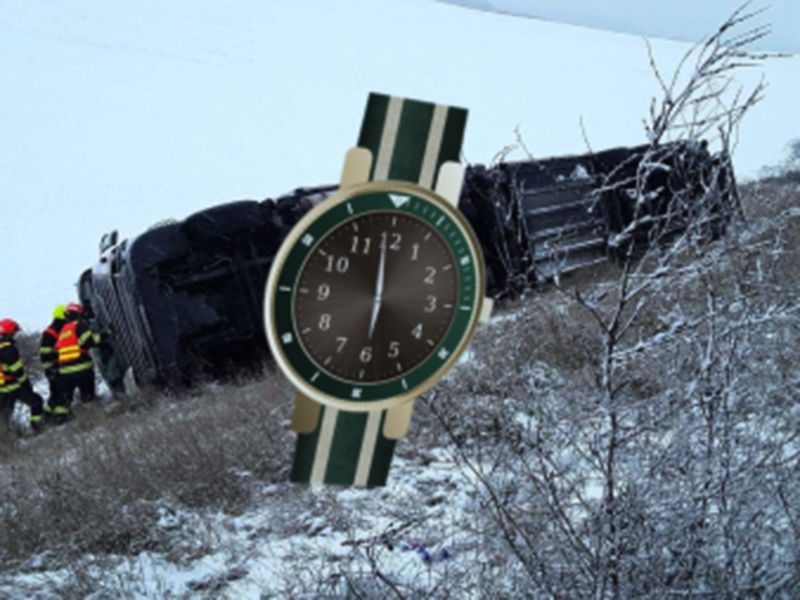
5.59
